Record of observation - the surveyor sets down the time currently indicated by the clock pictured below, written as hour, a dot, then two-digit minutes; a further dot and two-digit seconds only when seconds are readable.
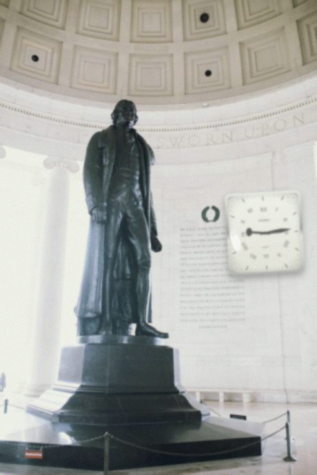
9.14
